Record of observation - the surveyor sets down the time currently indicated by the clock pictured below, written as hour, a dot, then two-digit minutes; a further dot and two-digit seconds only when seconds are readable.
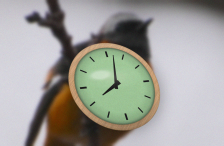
8.02
